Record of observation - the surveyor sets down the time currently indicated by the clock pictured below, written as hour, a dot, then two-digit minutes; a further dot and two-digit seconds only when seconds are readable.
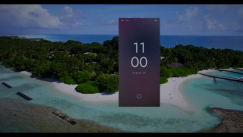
11.00
